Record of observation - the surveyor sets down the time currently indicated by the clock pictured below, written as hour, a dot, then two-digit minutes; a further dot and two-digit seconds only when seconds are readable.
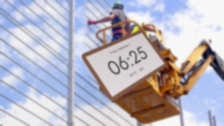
6.25
